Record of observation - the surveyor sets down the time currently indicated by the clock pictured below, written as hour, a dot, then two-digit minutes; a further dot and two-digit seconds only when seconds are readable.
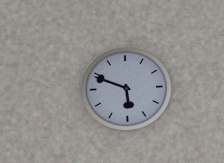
5.49
